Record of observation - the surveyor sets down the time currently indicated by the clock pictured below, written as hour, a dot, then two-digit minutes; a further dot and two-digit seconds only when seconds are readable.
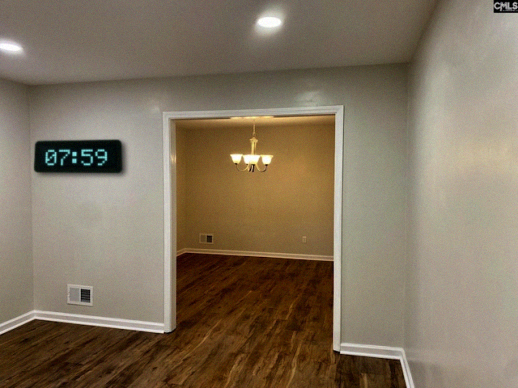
7.59
